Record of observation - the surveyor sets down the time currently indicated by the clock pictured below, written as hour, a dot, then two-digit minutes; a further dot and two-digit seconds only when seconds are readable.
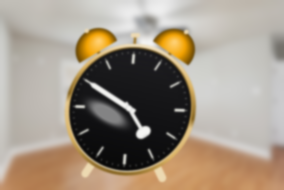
4.50
